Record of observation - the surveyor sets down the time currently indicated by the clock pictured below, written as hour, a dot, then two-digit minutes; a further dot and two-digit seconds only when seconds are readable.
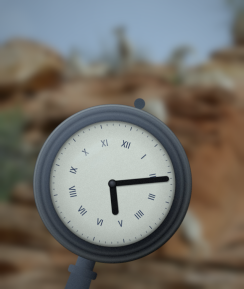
5.11
